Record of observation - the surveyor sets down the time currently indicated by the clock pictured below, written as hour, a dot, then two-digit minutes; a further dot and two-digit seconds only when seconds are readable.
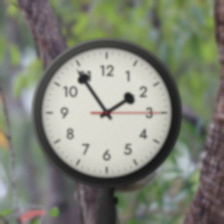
1.54.15
